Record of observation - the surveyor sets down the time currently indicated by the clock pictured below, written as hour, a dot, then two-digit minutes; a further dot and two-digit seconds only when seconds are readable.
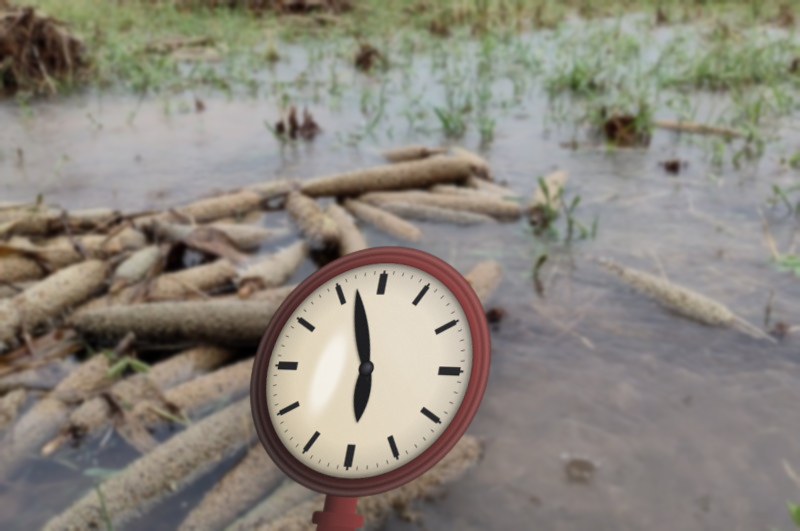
5.57
